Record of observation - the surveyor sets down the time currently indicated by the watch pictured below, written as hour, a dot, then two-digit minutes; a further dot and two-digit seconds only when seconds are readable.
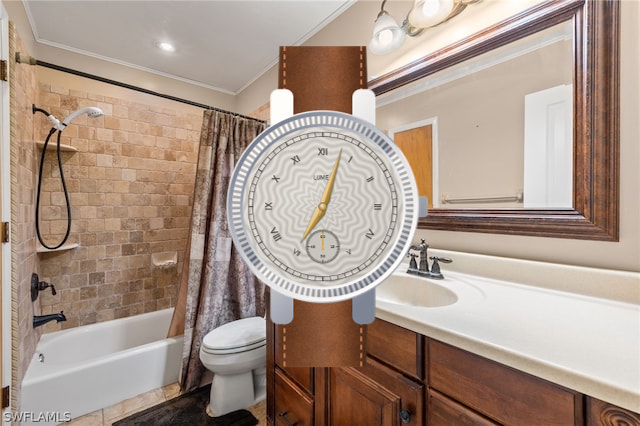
7.03
